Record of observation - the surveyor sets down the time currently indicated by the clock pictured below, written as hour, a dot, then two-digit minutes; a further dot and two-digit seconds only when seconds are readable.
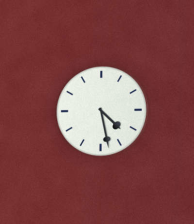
4.28
